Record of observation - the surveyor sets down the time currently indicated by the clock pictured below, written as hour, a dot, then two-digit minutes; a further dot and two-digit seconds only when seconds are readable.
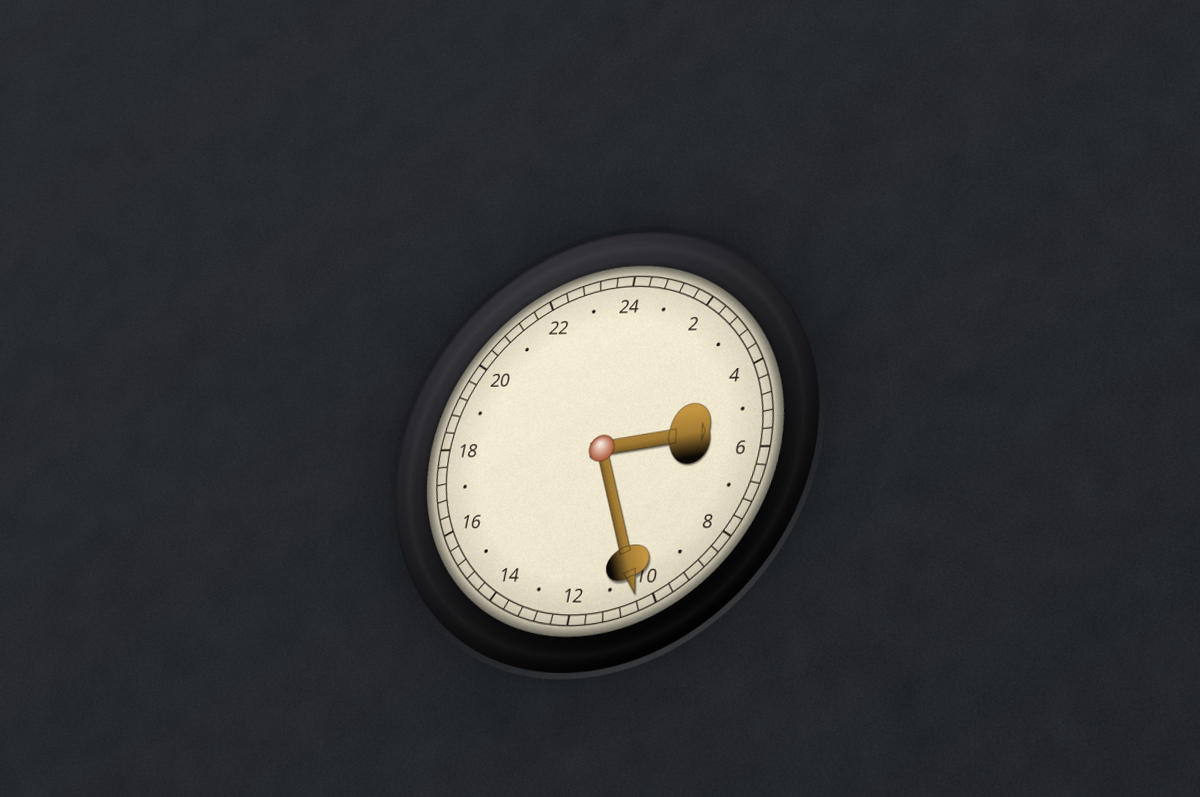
5.26
